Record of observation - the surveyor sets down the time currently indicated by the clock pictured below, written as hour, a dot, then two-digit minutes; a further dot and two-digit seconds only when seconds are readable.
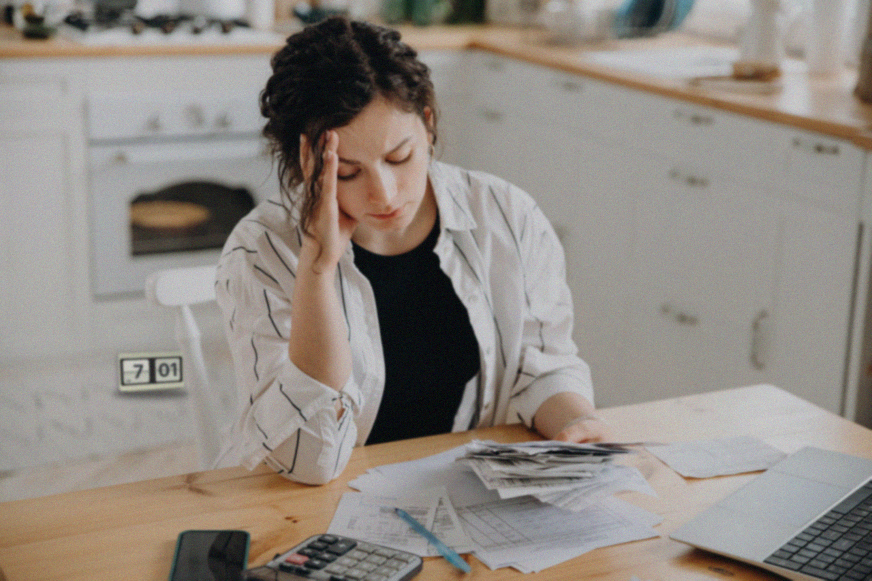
7.01
